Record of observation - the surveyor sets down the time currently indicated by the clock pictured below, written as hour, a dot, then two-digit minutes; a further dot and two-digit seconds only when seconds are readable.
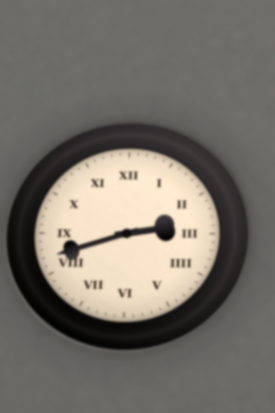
2.42
